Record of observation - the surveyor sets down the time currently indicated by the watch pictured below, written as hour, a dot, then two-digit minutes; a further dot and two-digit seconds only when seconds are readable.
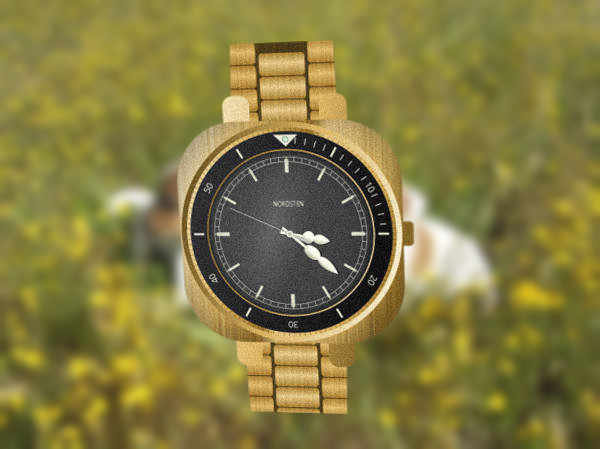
3.21.49
